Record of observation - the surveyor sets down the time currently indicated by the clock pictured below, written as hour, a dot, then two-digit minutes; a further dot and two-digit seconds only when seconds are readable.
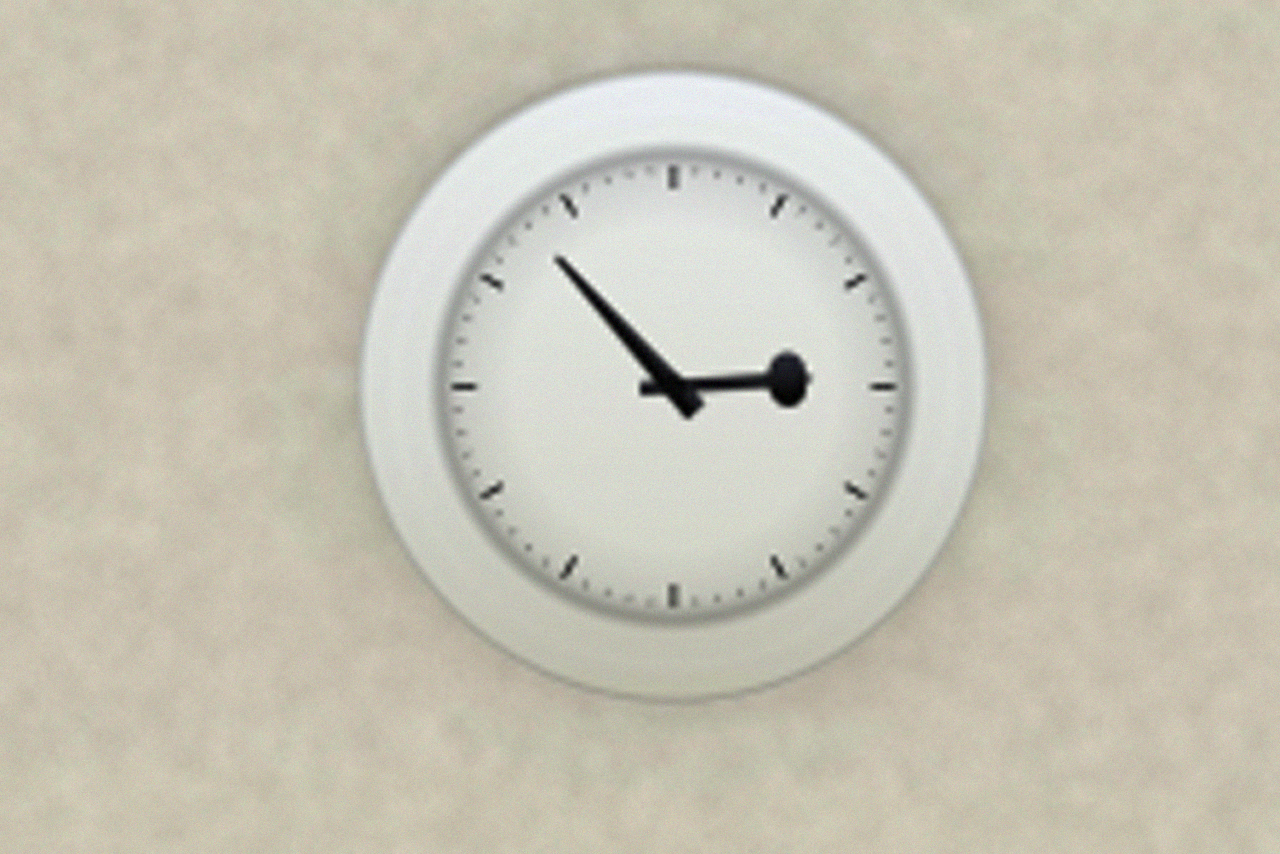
2.53
